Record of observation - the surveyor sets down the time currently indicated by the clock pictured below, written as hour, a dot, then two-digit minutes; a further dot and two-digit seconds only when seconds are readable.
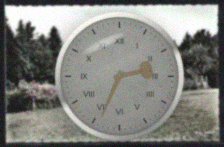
2.34
